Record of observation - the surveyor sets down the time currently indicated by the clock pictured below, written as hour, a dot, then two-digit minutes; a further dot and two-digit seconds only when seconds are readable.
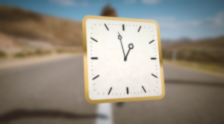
12.58
